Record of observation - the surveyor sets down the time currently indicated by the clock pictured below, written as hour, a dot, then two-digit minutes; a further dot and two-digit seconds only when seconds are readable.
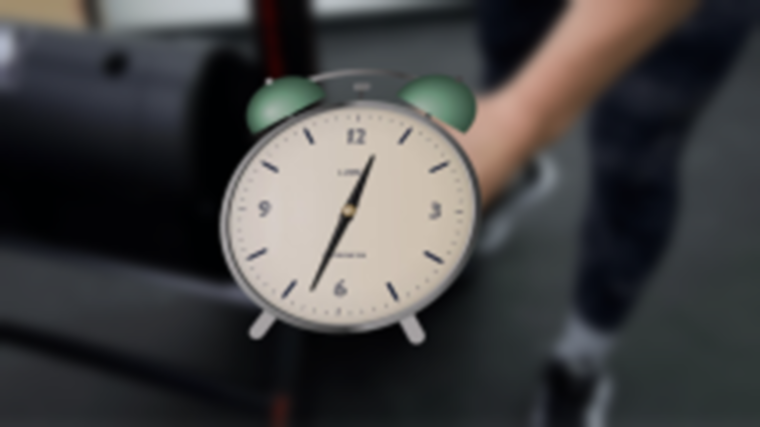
12.33
